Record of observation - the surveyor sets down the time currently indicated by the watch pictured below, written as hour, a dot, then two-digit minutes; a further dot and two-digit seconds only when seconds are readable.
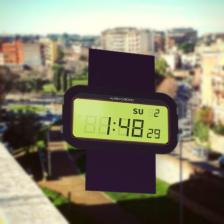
1.48.29
